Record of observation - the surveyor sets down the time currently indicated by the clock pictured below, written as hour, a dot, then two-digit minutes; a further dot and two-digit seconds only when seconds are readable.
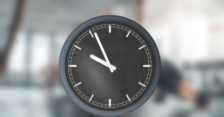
9.56
